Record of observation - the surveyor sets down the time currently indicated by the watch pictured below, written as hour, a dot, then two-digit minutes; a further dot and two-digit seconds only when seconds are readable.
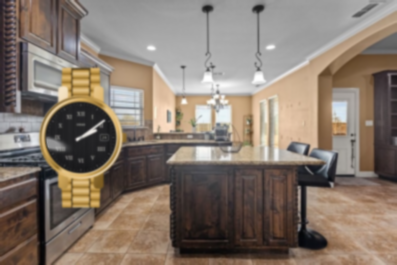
2.09
